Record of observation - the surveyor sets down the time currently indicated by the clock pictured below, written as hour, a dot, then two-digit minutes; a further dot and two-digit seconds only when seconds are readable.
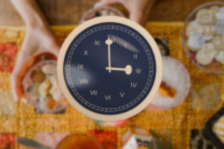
2.59
